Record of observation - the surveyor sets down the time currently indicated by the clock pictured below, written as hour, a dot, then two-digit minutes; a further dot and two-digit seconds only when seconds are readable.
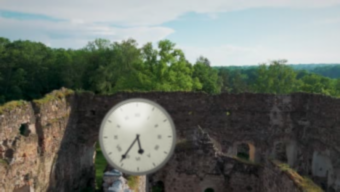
5.36
